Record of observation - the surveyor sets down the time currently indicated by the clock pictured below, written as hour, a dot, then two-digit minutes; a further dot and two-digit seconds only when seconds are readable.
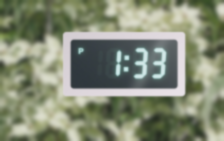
1.33
